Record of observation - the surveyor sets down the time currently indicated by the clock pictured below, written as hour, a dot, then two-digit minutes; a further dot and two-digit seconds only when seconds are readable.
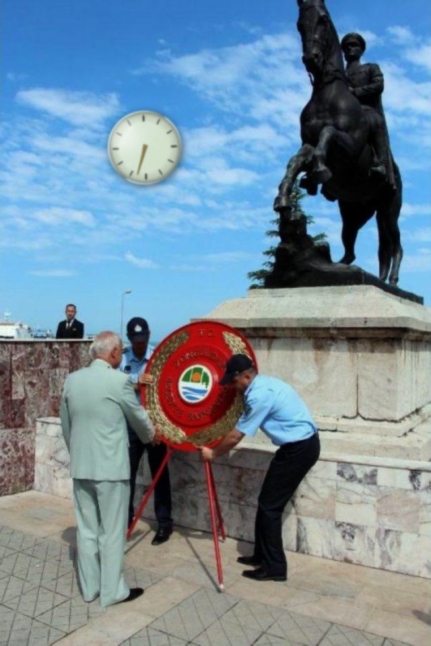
6.33
